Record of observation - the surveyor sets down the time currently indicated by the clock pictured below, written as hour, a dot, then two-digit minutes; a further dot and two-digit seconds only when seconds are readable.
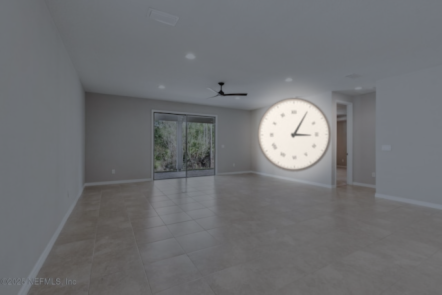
3.05
